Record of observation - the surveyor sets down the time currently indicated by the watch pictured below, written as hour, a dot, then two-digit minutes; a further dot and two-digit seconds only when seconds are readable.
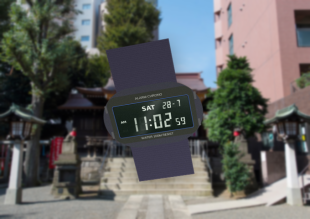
11.02.59
